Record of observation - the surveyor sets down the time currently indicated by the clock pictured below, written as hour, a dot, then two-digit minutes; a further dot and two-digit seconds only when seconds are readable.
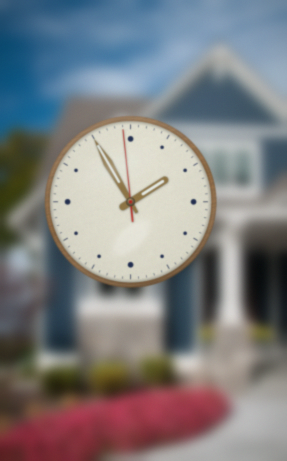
1.54.59
